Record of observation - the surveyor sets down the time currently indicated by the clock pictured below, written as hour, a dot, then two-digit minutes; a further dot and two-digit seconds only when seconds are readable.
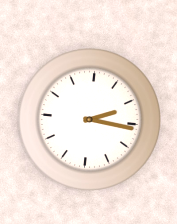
2.16
